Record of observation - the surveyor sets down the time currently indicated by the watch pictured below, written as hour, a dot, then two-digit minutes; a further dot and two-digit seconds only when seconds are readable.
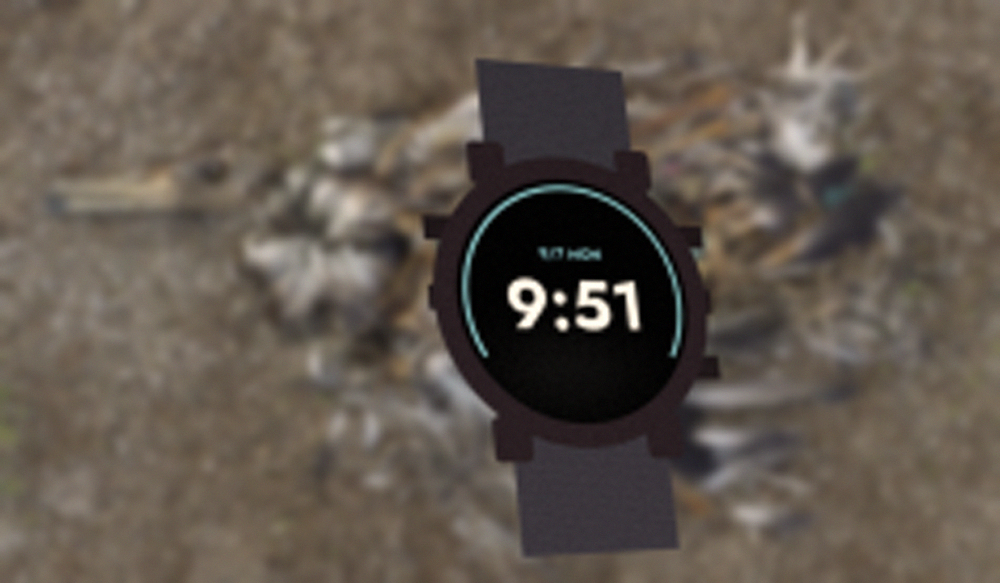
9.51
